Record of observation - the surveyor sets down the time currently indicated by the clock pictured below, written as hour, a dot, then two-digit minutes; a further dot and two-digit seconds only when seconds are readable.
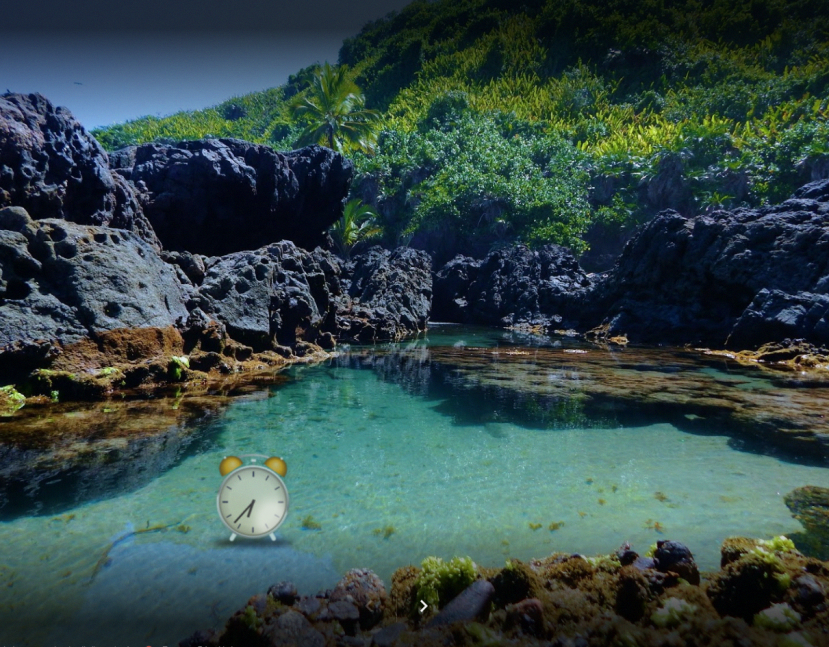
6.37
